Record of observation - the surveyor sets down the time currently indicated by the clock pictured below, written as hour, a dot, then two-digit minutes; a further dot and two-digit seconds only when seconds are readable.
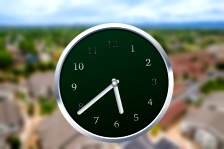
5.39
